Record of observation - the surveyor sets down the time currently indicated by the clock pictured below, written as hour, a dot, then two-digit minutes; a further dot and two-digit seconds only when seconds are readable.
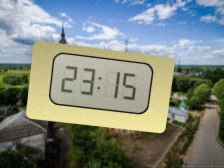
23.15
